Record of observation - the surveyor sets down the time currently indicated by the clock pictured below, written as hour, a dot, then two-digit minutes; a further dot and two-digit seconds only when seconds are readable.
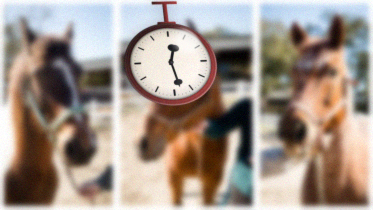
12.28
